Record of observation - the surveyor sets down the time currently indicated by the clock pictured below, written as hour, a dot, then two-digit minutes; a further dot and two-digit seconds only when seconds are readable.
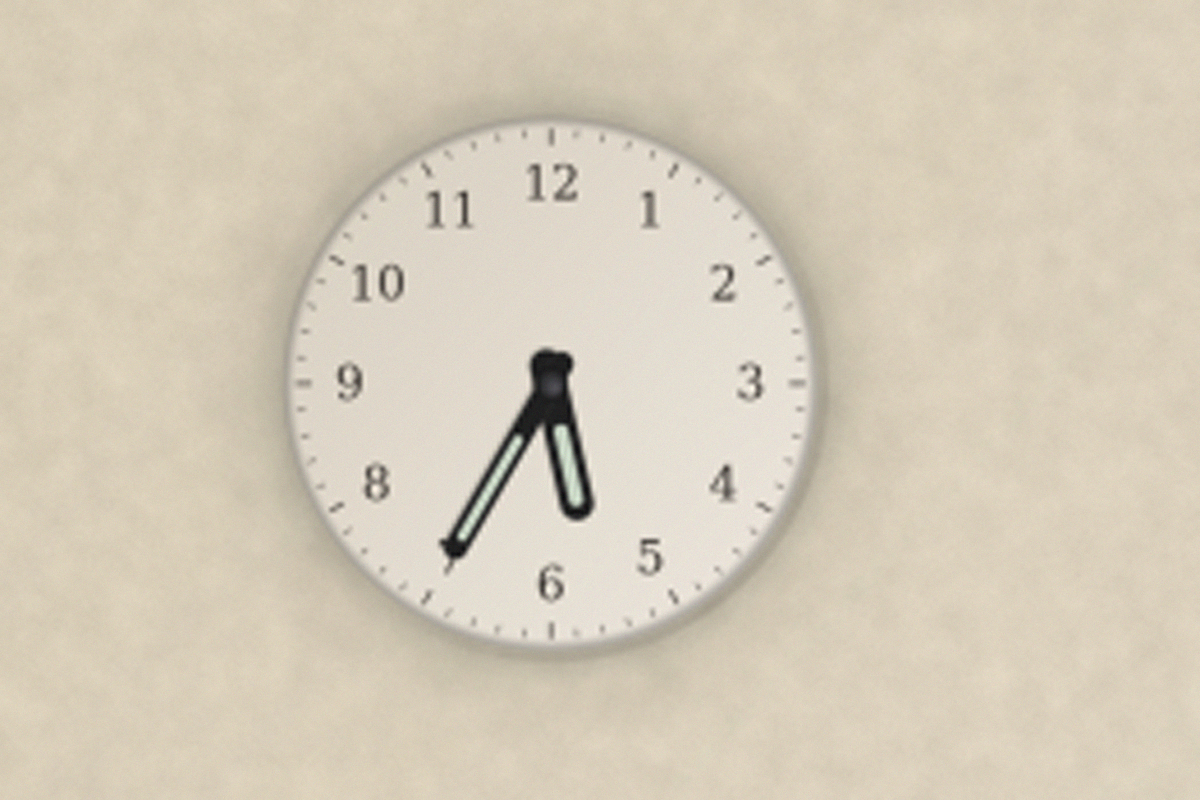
5.35
